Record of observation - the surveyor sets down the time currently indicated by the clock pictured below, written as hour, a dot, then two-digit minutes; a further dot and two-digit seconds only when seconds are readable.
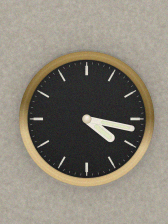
4.17
